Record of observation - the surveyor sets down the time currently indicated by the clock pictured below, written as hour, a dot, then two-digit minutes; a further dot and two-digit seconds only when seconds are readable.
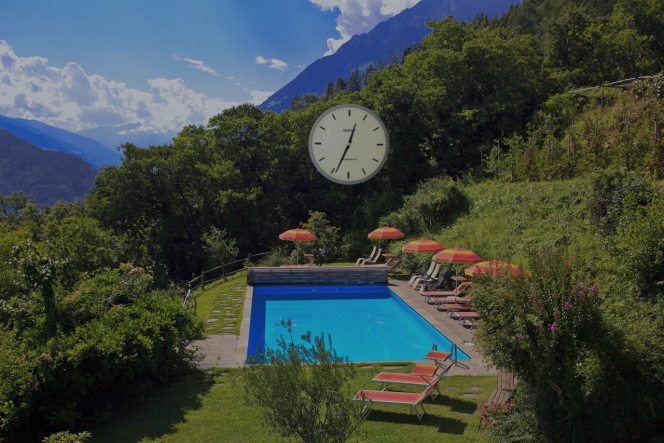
12.34
